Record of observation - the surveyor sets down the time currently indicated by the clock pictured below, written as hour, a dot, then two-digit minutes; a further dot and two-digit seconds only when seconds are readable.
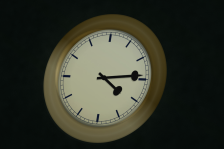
4.14
